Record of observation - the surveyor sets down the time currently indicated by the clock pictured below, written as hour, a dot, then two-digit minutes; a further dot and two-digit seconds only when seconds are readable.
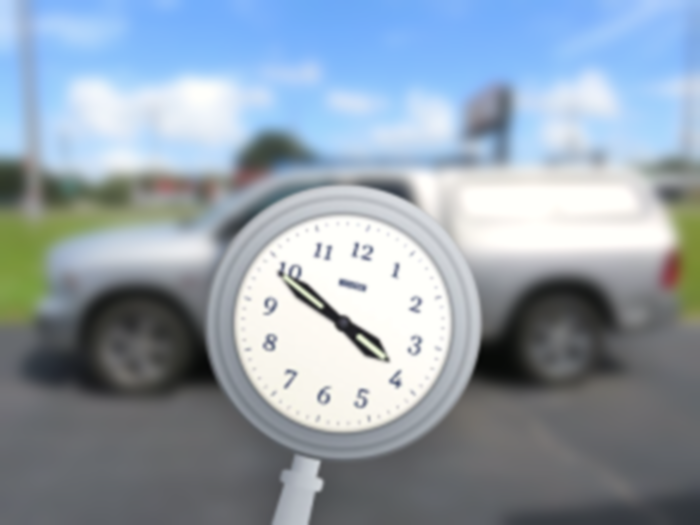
3.49
